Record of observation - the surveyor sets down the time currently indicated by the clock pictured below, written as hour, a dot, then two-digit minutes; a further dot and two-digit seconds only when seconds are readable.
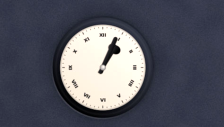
1.04
